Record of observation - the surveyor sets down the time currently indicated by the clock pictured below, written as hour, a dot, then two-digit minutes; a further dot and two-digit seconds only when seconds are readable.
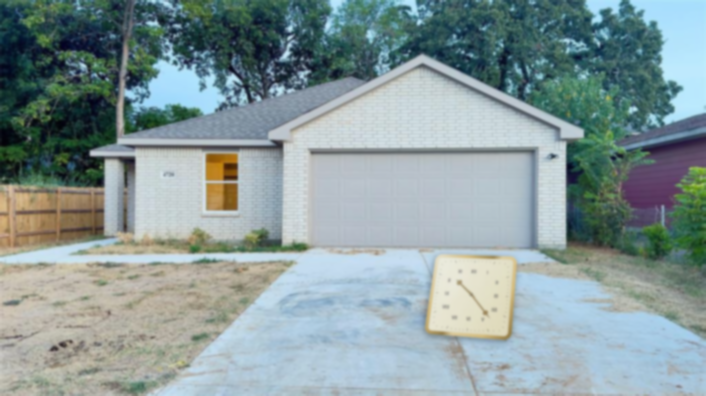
10.23
